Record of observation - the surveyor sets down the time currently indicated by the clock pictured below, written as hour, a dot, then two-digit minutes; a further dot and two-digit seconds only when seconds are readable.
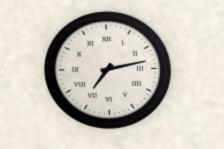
7.13
